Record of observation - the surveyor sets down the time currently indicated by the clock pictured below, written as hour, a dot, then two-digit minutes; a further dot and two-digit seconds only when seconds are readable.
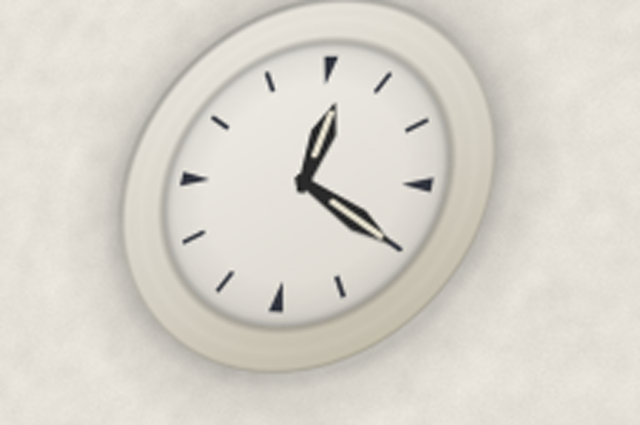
12.20
